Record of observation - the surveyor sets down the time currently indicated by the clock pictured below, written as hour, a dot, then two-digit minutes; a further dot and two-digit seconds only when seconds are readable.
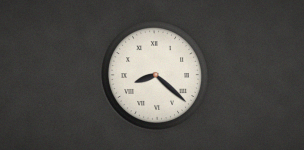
8.22
